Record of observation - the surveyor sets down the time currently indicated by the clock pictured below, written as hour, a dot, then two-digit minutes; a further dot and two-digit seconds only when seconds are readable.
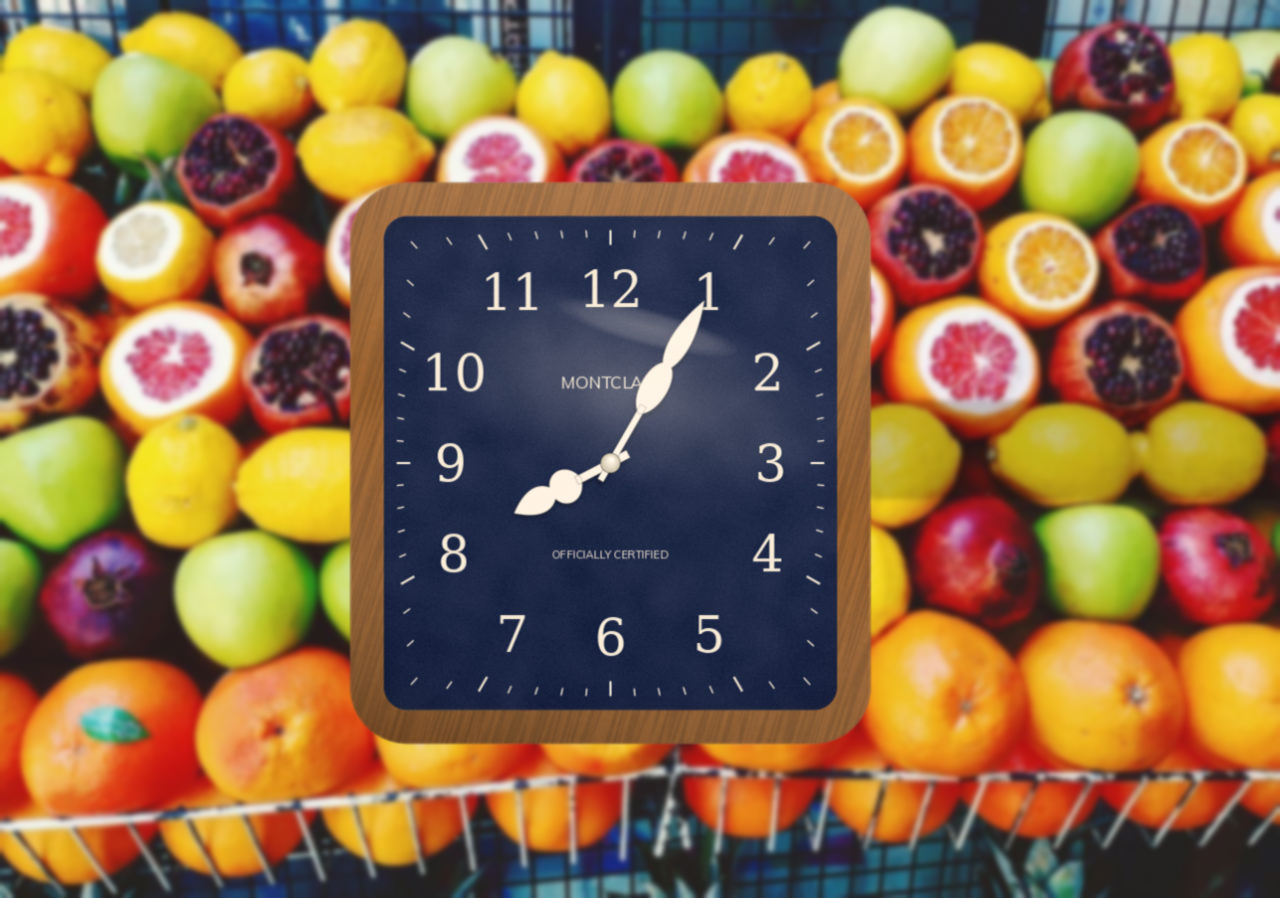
8.05
